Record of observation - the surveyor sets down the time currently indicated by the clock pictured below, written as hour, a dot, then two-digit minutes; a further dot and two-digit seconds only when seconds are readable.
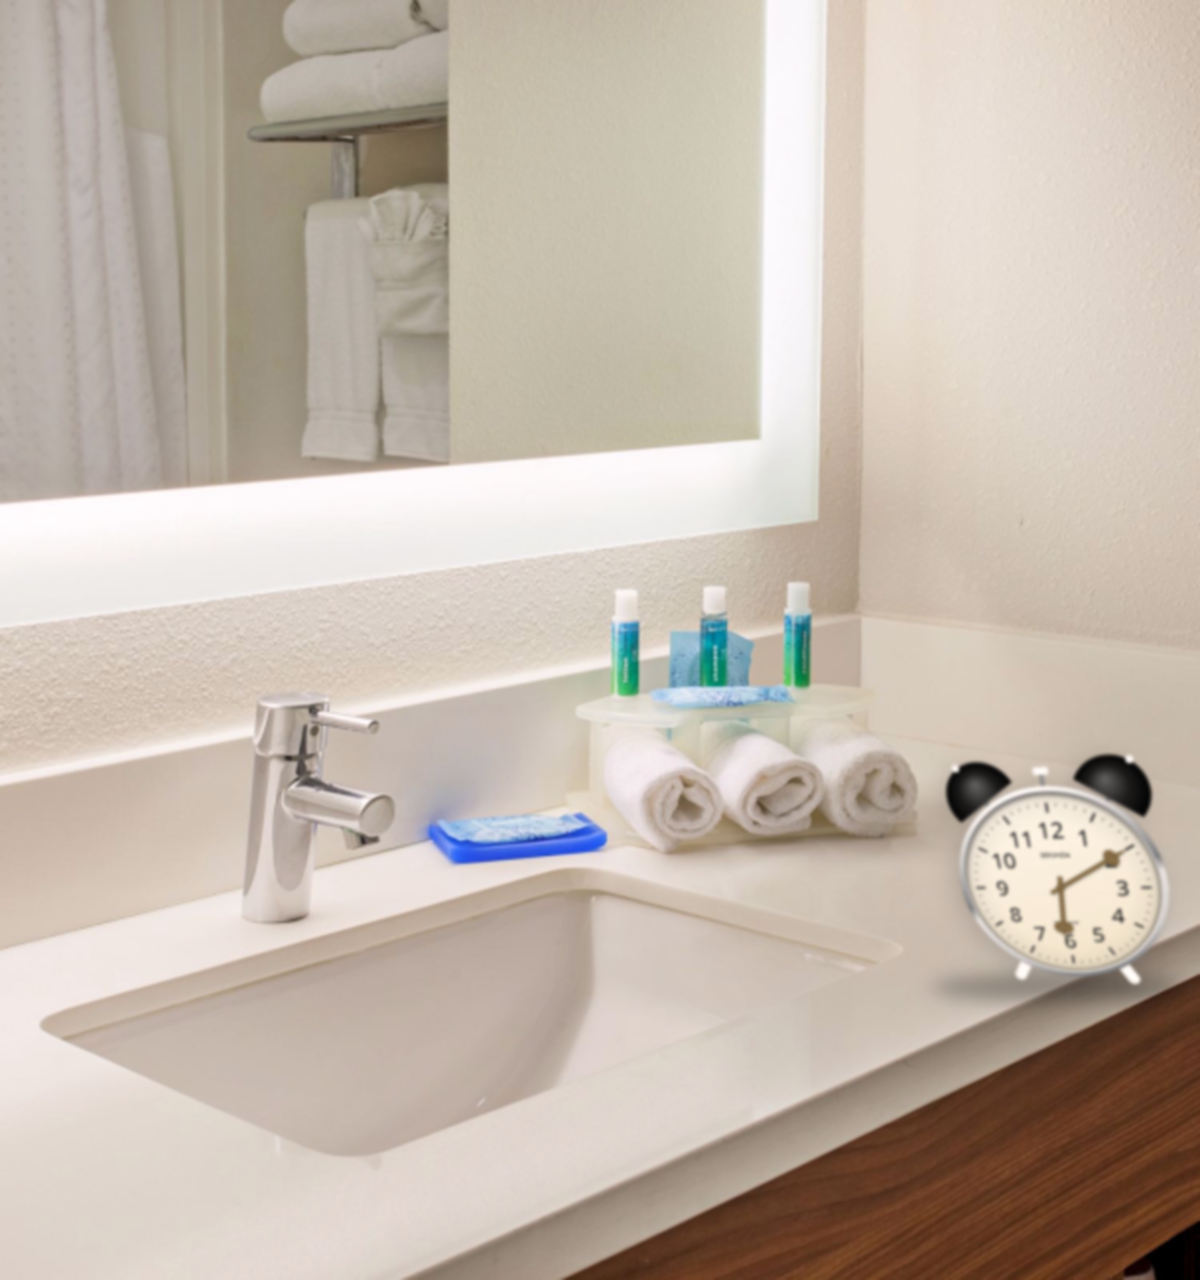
6.10
